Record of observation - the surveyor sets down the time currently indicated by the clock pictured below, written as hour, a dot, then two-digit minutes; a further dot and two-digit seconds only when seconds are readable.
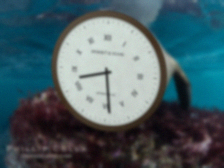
8.29
